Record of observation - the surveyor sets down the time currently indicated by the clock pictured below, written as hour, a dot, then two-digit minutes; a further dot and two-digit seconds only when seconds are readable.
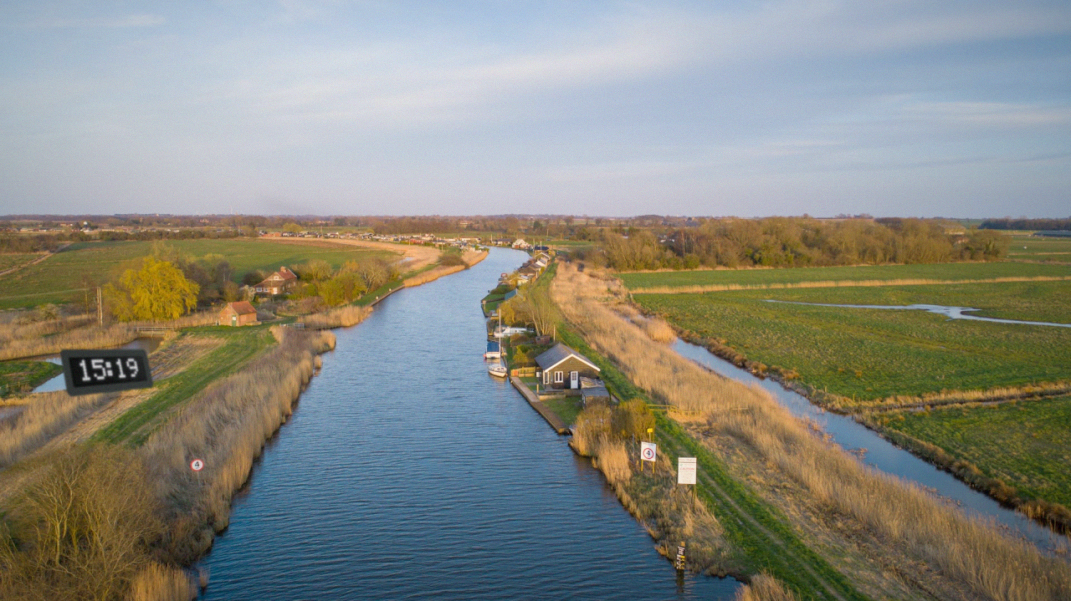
15.19
